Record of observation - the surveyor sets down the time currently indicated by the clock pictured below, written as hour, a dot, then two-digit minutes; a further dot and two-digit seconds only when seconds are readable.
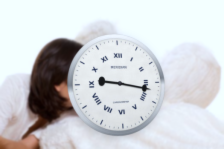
9.17
